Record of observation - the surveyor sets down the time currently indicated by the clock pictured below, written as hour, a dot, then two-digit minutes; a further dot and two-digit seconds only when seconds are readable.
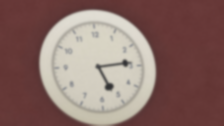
5.14
